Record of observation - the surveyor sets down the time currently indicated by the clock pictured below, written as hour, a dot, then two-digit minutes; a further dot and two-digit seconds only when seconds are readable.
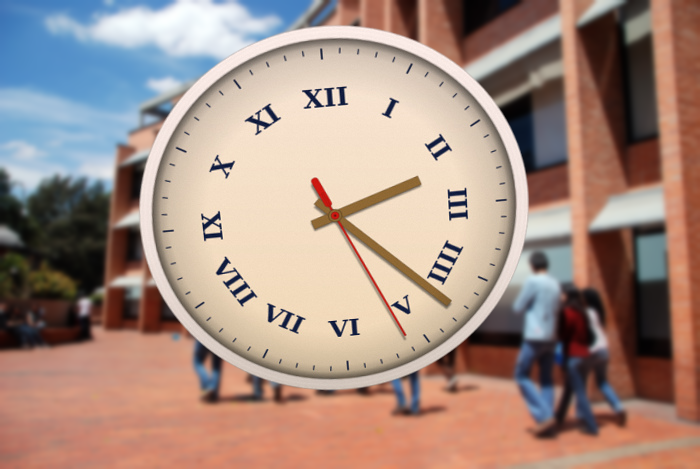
2.22.26
